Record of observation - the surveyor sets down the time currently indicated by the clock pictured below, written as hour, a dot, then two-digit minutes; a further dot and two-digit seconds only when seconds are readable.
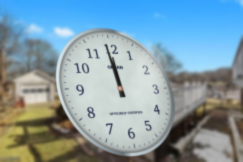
11.59
